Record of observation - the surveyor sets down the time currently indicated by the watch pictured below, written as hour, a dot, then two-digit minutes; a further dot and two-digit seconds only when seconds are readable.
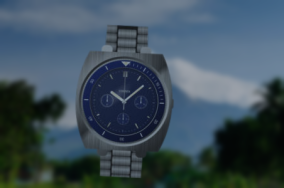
10.08
